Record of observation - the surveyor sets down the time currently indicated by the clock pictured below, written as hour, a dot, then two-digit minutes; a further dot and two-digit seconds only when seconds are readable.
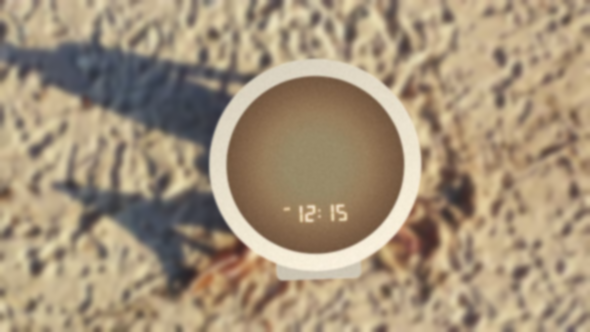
12.15
